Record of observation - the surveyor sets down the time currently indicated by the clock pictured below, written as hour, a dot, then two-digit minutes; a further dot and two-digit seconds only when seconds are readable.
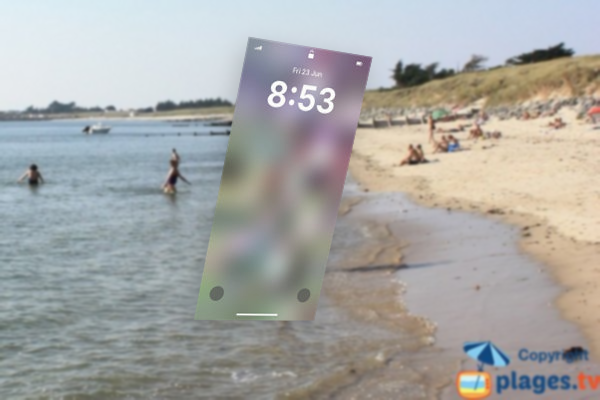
8.53
